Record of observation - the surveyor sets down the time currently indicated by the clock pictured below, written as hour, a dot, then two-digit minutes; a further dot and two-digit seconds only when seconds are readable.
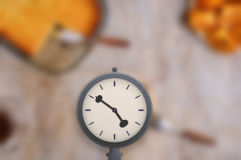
4.51
